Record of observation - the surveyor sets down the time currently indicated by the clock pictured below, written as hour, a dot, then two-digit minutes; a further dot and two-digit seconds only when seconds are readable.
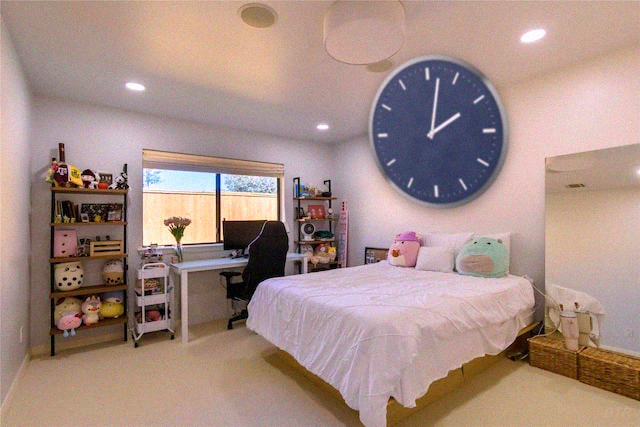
2.02
